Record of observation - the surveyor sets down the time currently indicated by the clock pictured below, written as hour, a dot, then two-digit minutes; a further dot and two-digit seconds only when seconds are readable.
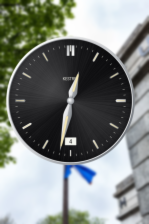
12.32
